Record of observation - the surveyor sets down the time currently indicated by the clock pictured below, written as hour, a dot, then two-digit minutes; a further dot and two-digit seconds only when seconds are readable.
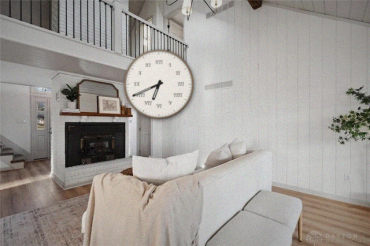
6.41
